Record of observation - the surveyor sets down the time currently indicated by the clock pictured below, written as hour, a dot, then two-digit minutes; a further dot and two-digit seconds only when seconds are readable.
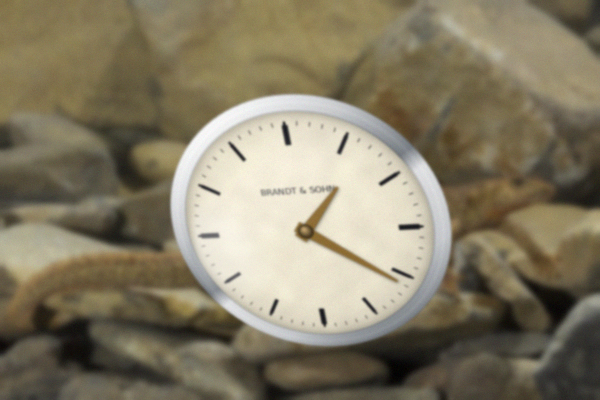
1.21
